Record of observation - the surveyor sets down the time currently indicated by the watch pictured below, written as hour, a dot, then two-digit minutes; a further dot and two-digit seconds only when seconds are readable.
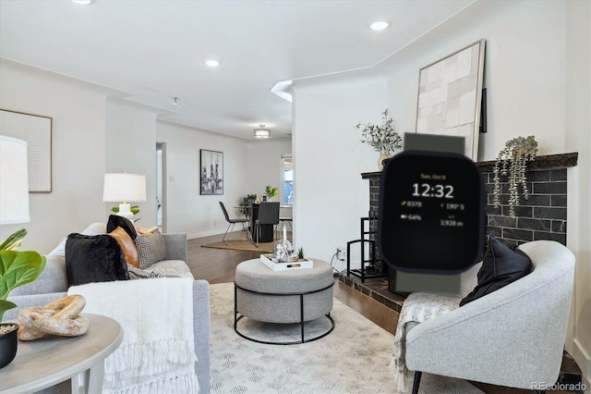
12.32
